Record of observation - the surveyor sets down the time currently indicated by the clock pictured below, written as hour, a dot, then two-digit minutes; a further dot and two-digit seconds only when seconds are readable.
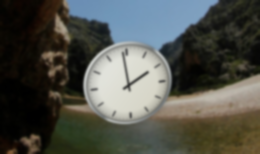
1.59
